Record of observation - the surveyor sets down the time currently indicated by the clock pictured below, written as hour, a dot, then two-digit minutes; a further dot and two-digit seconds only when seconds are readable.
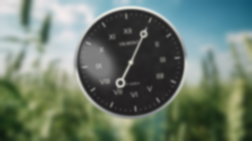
7.05
